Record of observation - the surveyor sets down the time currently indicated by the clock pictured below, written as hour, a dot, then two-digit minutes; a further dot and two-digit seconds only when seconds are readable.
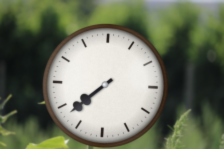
7.38
